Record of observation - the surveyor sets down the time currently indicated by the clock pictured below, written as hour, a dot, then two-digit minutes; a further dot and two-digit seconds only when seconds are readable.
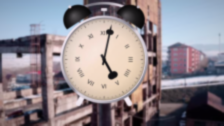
5.02
